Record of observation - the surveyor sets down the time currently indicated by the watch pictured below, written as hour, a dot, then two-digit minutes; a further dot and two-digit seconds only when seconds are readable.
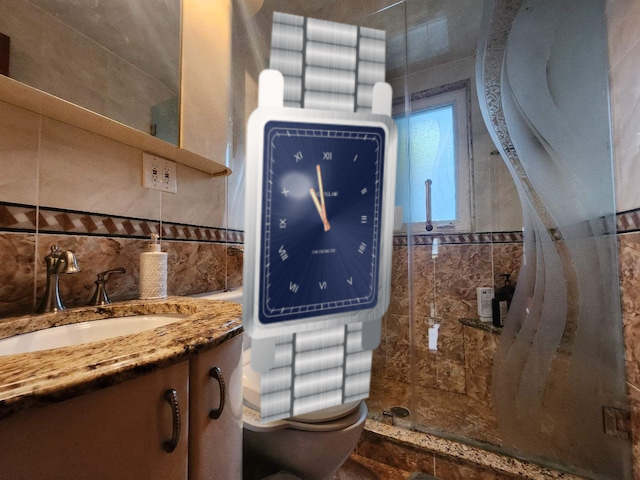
10.58
